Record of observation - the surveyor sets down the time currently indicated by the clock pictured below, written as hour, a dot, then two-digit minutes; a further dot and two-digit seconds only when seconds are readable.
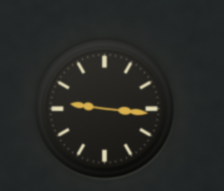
9.16
